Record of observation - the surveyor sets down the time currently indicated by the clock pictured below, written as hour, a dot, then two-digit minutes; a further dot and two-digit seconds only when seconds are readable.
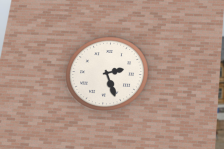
2.26
